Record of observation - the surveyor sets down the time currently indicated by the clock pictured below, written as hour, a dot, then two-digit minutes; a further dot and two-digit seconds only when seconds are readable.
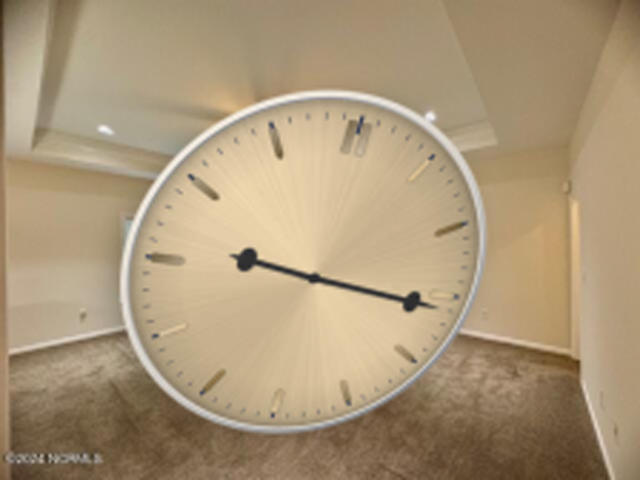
9.16
